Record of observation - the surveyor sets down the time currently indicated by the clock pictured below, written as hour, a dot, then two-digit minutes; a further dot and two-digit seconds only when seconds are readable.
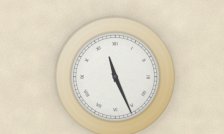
11.26
